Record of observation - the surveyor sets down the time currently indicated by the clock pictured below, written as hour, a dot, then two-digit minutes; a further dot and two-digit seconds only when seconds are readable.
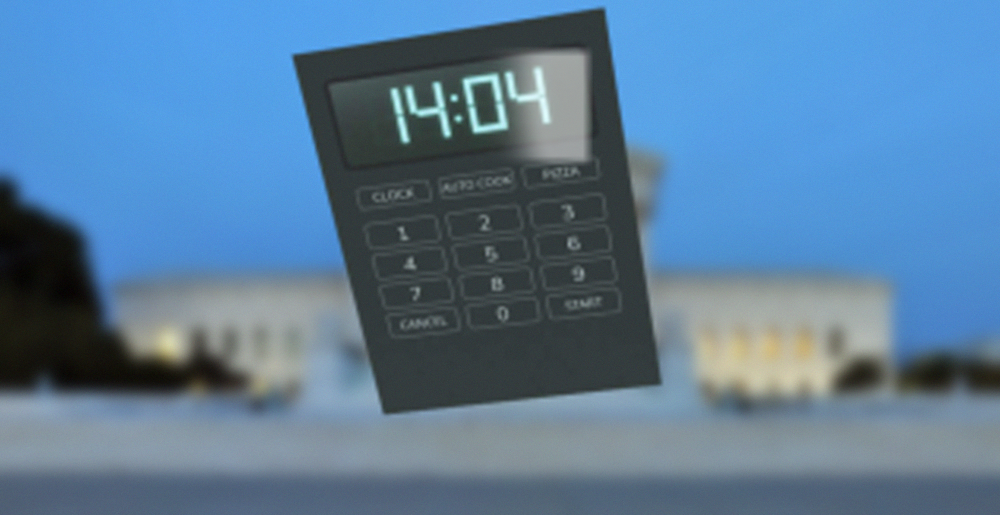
14.04
